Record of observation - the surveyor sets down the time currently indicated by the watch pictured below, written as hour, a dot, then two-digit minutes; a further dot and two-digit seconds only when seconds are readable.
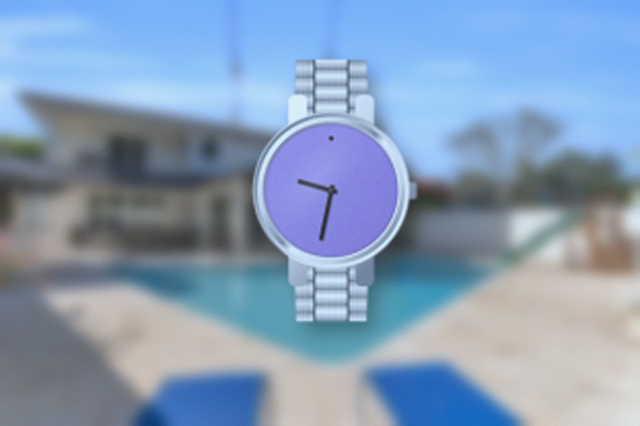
9.32
